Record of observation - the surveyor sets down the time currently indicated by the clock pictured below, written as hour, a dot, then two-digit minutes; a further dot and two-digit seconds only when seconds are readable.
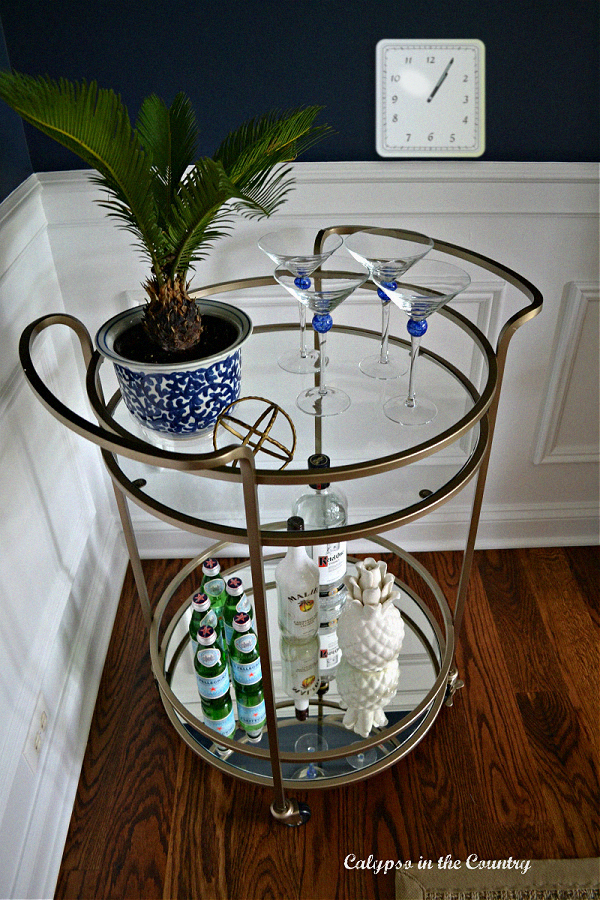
1.05
